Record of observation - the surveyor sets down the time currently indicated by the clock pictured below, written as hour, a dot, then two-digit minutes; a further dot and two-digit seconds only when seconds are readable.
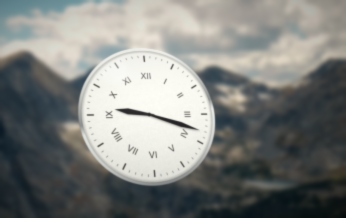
9.18
